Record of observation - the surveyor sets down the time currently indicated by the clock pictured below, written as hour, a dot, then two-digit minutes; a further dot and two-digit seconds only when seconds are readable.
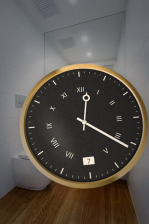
12.21
